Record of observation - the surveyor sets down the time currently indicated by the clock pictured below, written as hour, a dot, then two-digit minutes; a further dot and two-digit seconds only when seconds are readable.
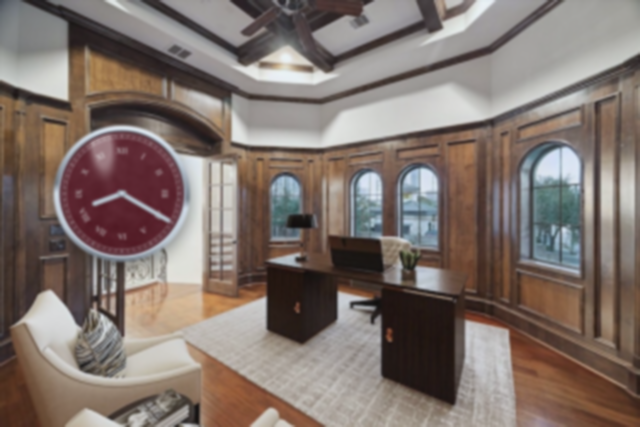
8.20
